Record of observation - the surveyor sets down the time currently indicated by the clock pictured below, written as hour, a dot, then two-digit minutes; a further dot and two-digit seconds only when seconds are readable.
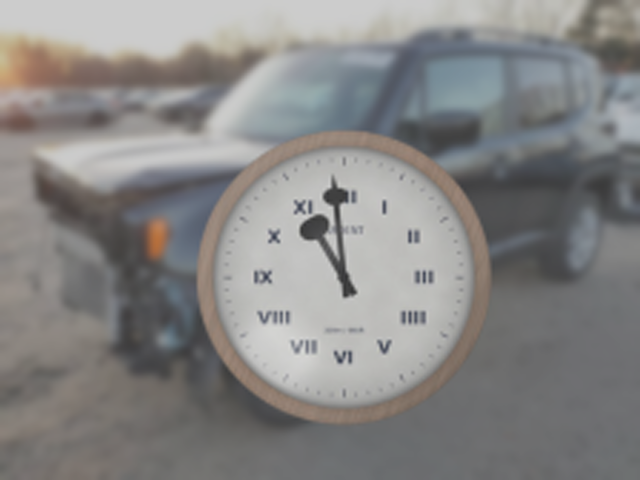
10.59
